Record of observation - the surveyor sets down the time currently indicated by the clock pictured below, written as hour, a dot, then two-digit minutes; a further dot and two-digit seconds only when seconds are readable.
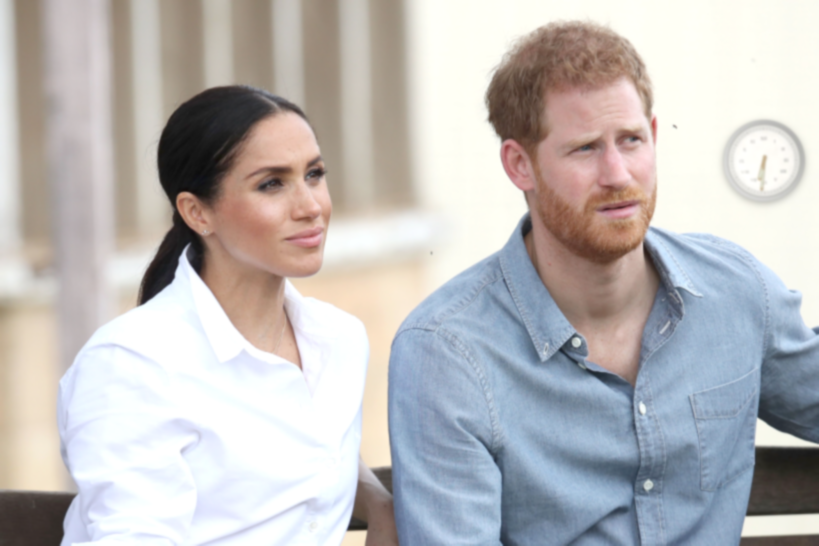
6.31
